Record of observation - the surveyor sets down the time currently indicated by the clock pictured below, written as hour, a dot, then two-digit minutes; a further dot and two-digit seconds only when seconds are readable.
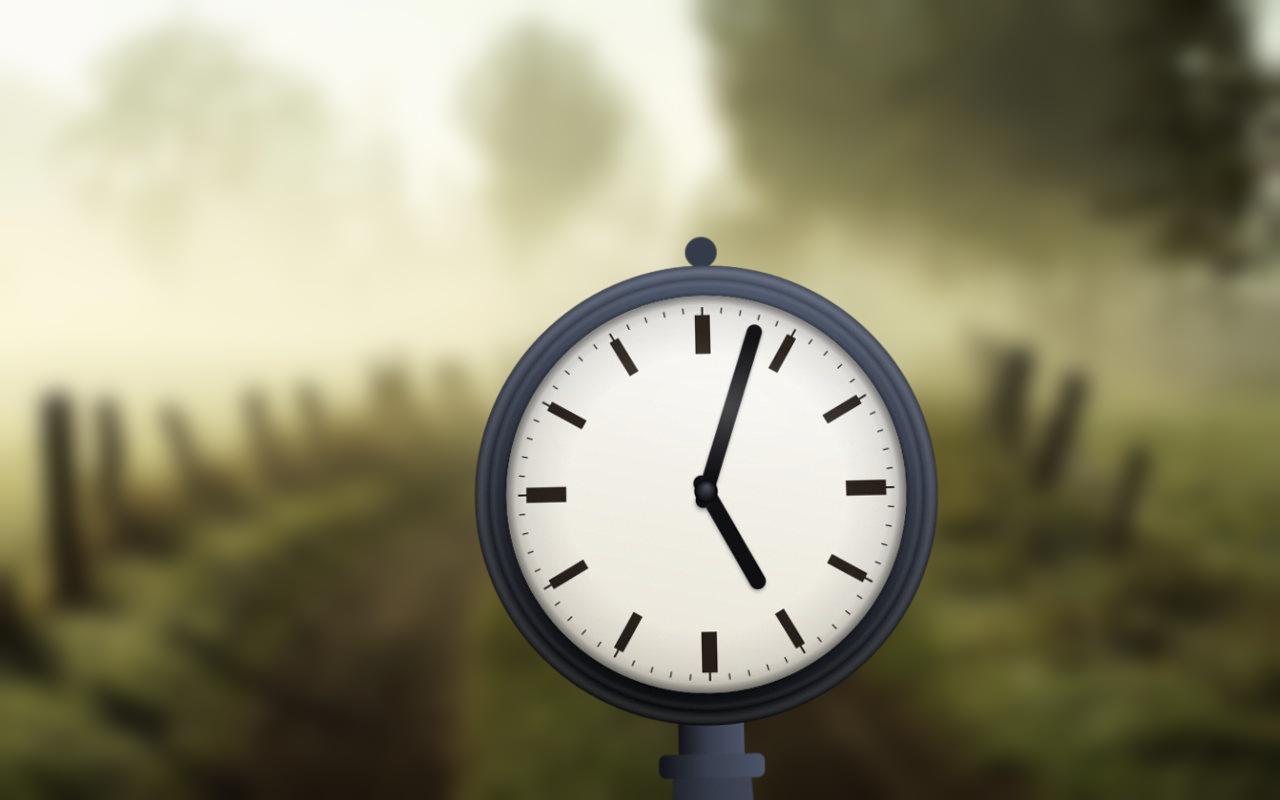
5.03
